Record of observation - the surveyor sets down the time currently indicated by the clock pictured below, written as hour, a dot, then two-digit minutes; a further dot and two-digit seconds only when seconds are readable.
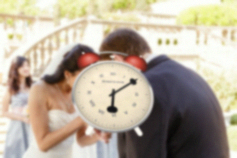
6.09
